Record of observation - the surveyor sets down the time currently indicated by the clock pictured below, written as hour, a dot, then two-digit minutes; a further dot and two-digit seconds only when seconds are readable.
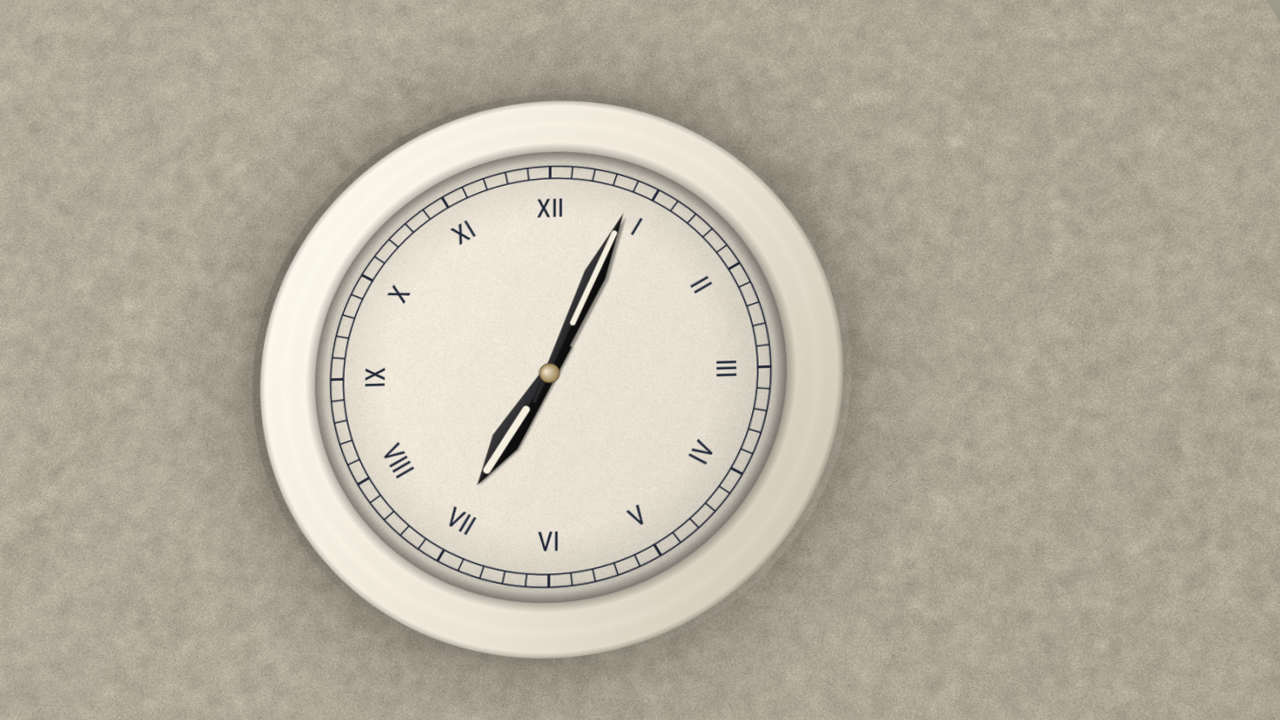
7.04
